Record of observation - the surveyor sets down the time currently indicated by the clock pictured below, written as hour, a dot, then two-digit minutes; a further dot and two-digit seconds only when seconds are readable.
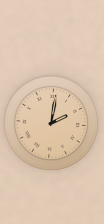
2.01
